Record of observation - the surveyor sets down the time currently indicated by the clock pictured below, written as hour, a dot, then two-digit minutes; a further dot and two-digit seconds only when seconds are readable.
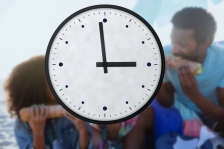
2.59
